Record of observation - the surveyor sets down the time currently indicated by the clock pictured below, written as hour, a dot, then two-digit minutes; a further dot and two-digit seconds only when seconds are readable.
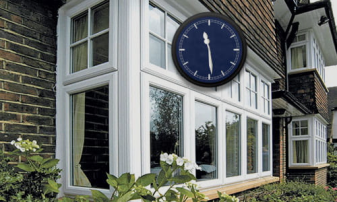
11.29
